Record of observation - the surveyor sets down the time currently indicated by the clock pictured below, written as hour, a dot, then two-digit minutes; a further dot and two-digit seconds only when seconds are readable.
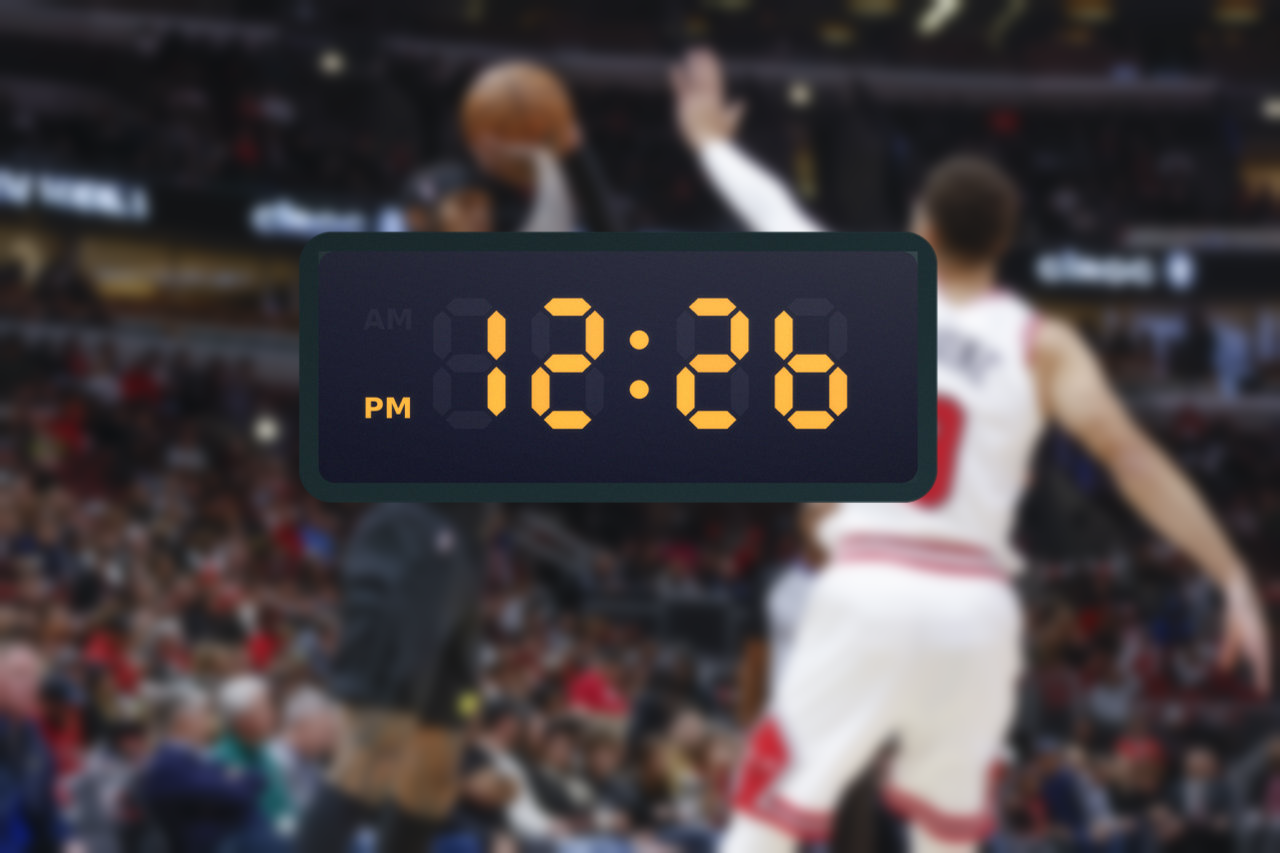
12.26
